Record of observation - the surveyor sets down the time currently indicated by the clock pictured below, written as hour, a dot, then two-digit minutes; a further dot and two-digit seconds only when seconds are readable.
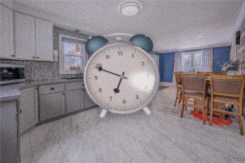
6.49
